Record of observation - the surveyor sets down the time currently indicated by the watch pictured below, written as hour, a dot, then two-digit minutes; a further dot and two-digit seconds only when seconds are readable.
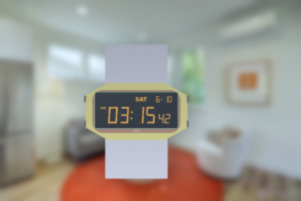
3.15.42
